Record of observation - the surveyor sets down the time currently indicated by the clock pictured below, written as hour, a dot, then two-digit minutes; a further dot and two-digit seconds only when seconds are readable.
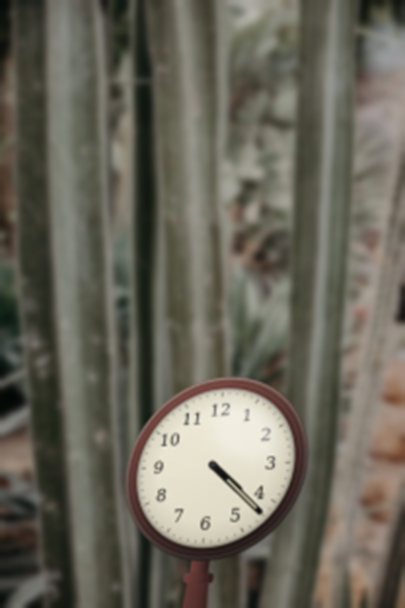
4.22
